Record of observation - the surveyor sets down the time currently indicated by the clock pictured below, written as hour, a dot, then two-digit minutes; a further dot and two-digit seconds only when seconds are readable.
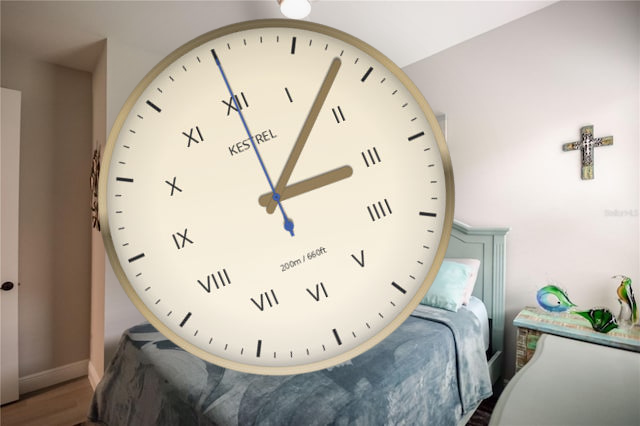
3.08.00
